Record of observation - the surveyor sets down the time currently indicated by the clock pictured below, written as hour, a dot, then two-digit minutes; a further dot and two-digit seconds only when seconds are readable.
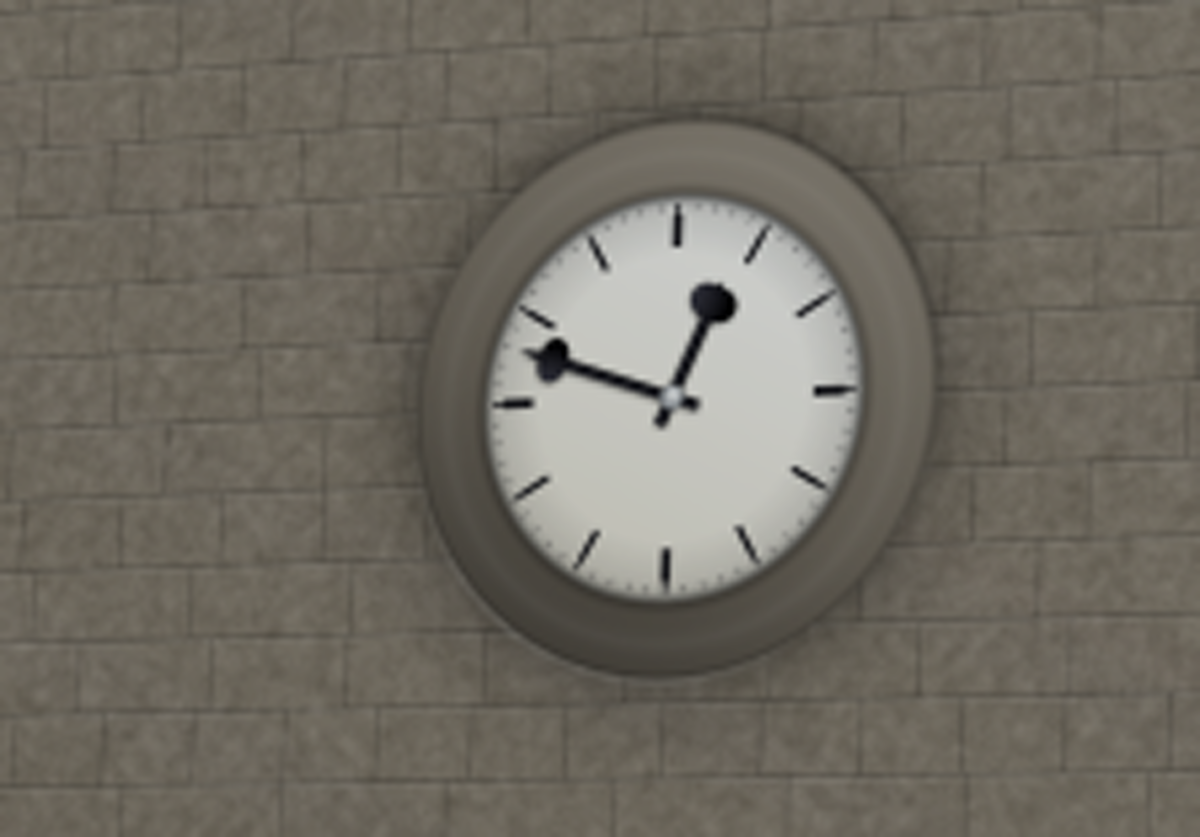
12.48
